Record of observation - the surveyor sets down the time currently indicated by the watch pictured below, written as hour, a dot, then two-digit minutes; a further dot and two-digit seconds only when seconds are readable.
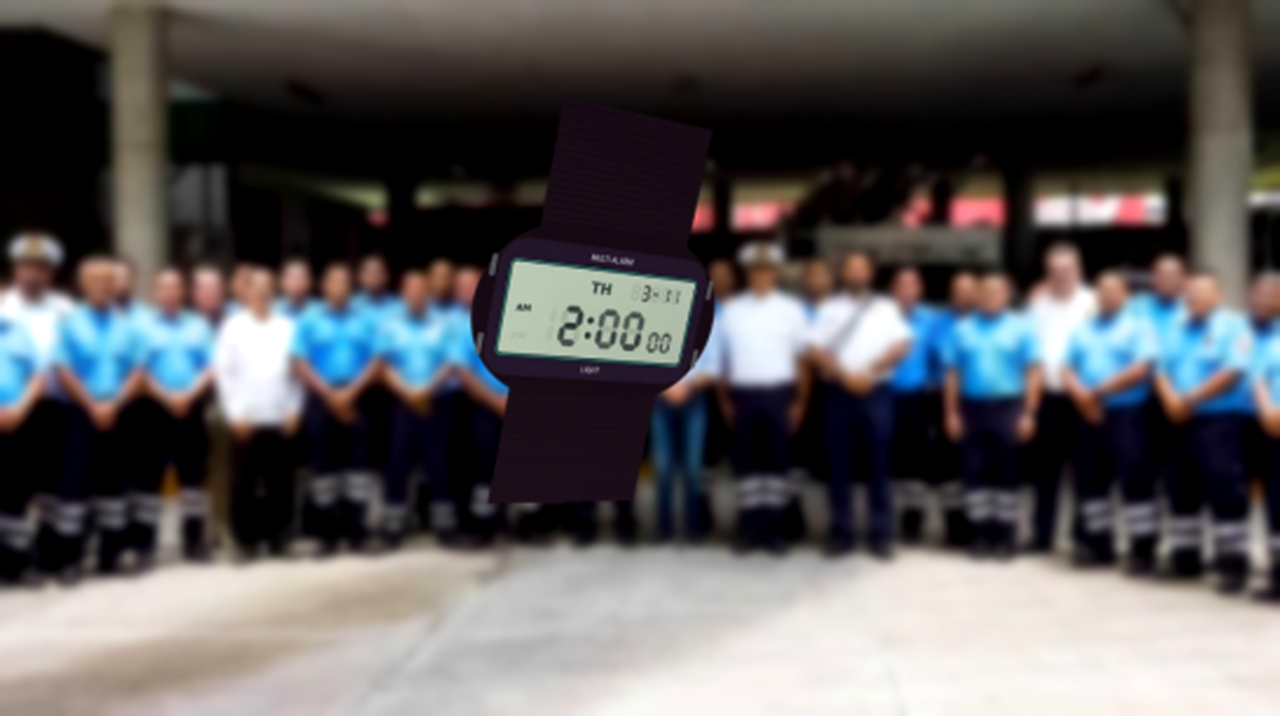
2.00.00
